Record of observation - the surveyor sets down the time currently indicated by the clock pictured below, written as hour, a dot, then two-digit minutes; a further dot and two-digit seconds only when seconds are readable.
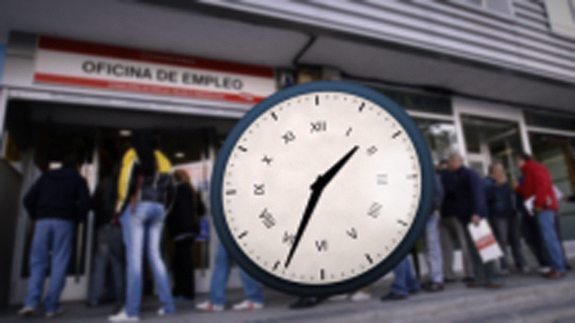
1.34
